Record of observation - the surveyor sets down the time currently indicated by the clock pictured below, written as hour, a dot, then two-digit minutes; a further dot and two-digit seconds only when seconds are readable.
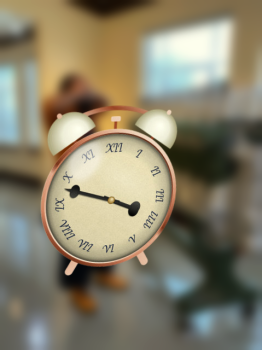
3.48
